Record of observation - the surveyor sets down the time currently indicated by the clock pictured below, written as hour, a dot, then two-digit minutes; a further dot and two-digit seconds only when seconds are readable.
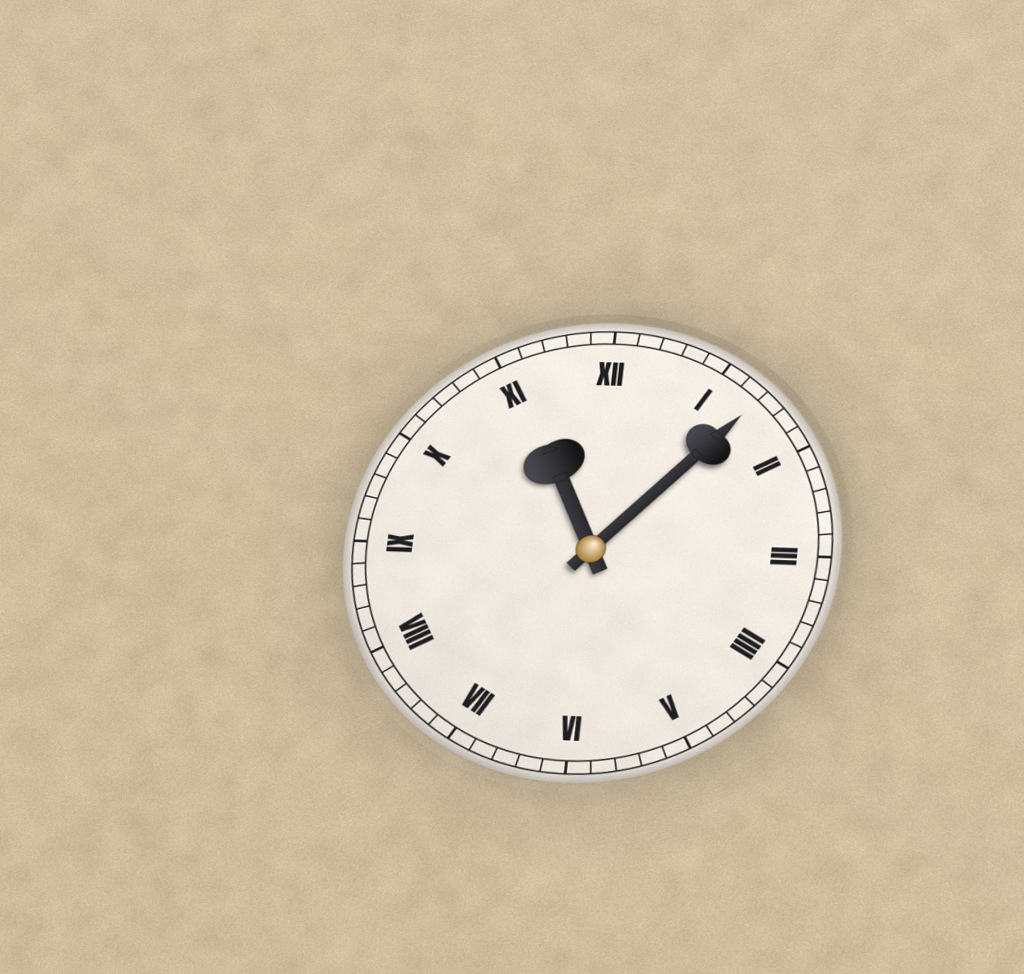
11.07
